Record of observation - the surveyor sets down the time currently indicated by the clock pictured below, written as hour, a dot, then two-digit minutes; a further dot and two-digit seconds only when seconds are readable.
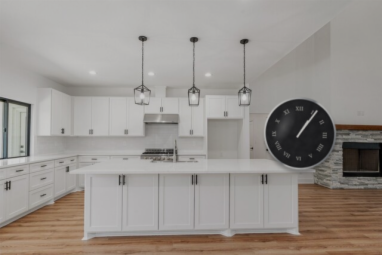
1.06
